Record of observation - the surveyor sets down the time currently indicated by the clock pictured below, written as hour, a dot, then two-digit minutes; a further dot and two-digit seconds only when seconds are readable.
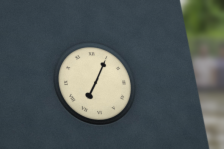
7.05
